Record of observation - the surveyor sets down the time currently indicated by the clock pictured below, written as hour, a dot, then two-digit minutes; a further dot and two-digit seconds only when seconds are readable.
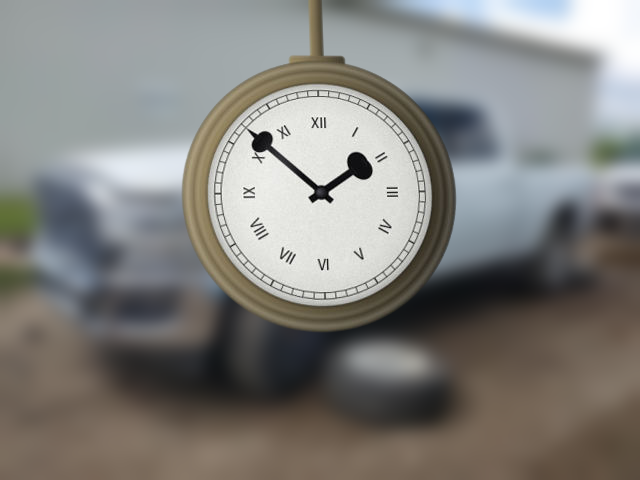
1.52
